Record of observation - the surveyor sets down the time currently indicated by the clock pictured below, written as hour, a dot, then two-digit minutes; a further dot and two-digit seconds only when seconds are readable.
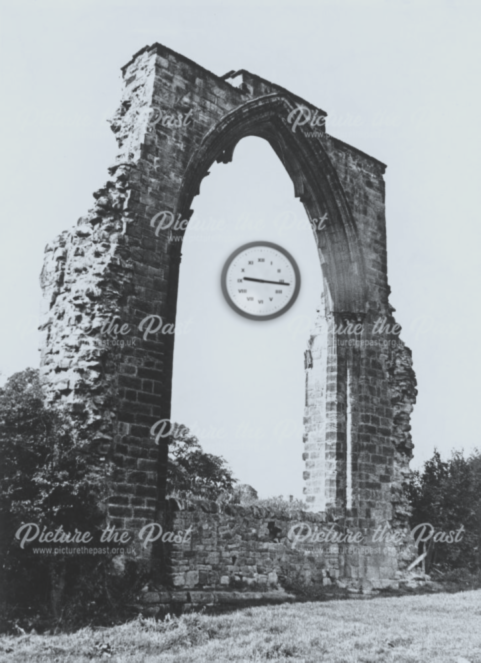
9.16
